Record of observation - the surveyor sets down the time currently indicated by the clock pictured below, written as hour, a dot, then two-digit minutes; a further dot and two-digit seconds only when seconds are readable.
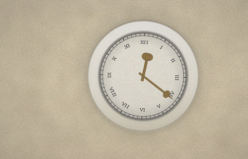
12.21
